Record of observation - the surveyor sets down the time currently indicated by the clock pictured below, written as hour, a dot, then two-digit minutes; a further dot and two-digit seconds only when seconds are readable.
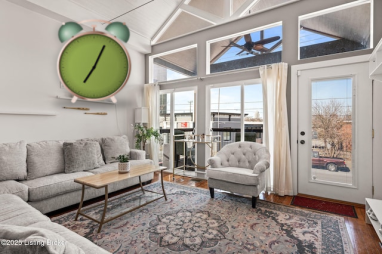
7.04
